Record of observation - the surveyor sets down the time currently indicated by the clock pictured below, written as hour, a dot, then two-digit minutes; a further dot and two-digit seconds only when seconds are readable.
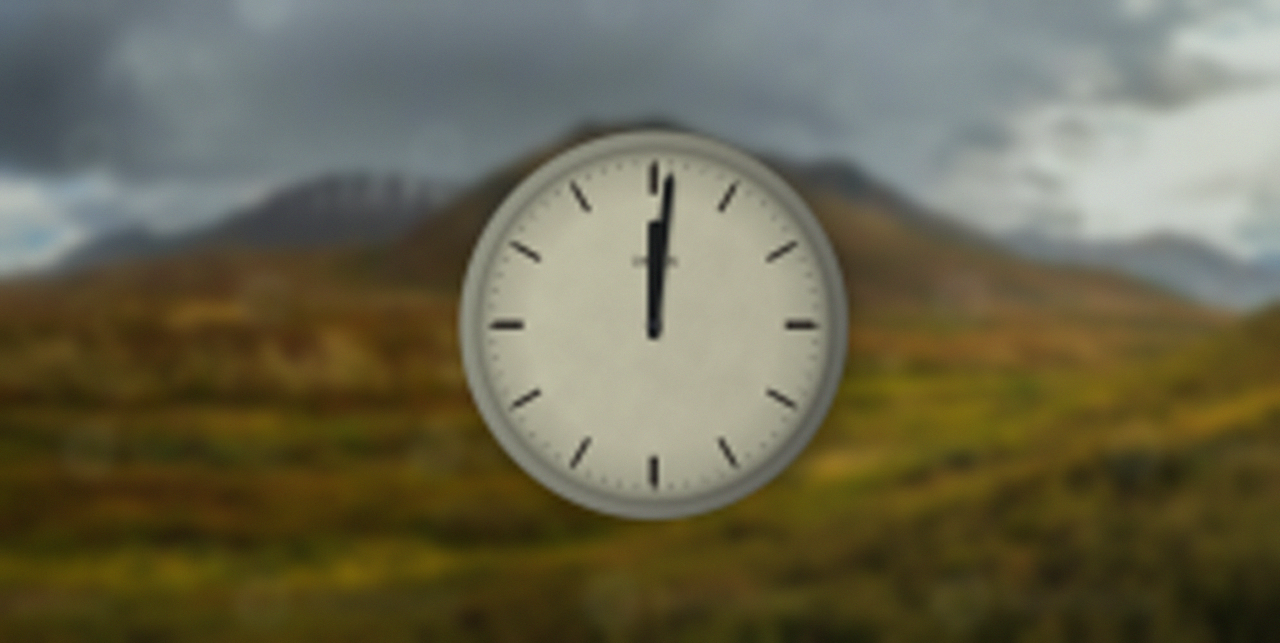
12.01
